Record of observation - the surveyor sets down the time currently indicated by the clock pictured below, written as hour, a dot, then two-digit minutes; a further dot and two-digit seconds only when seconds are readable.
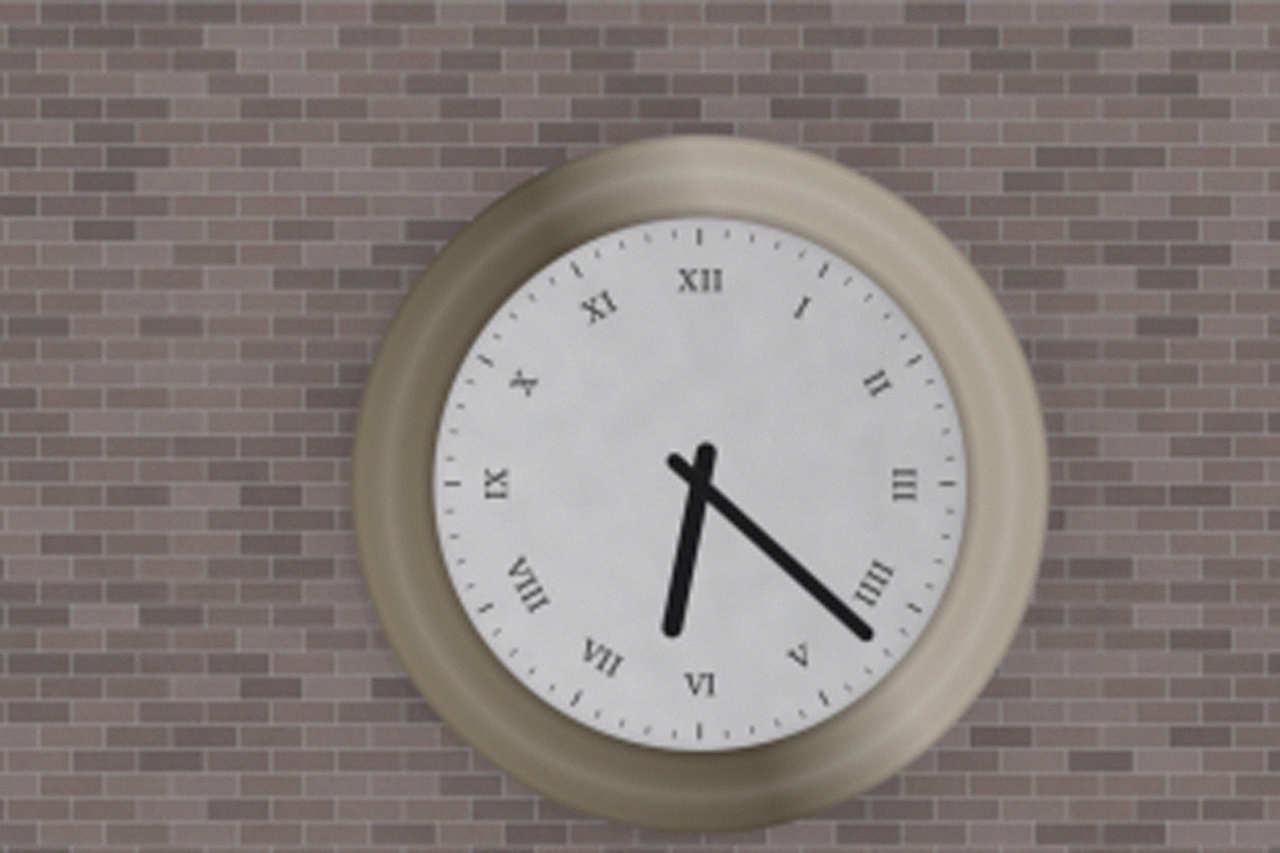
6.22
